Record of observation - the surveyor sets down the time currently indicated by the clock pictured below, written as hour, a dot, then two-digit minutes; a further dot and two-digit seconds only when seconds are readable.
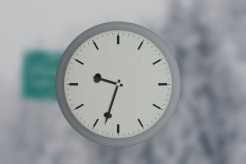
9.33
